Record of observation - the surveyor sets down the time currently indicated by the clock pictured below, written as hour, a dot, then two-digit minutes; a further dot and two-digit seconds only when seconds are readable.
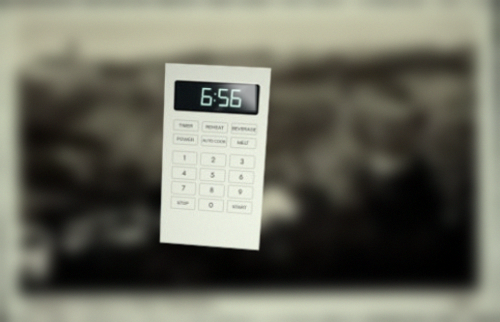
6.56
